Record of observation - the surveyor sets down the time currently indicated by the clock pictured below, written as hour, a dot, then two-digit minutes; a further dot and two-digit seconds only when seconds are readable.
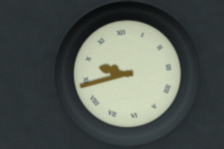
9.44
